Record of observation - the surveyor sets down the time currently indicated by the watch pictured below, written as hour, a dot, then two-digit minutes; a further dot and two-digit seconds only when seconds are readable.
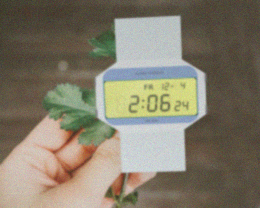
2.06.24
